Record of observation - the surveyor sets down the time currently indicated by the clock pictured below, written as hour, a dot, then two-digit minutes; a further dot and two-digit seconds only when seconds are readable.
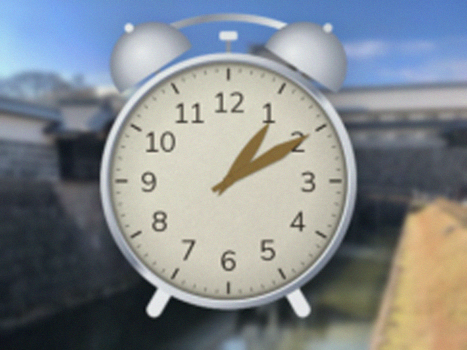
1.10
